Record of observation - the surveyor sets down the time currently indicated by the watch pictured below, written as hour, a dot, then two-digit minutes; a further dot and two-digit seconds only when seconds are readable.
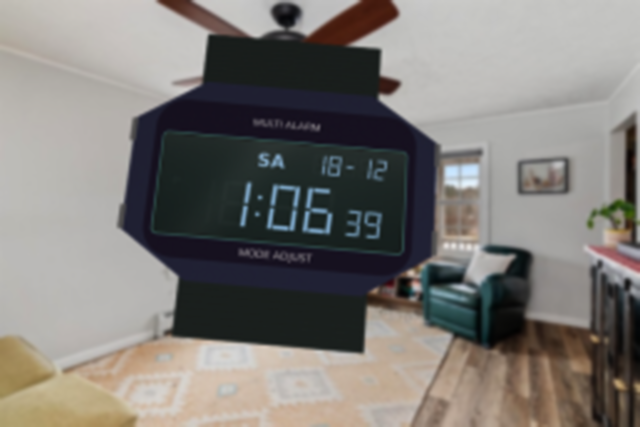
1.06.39
